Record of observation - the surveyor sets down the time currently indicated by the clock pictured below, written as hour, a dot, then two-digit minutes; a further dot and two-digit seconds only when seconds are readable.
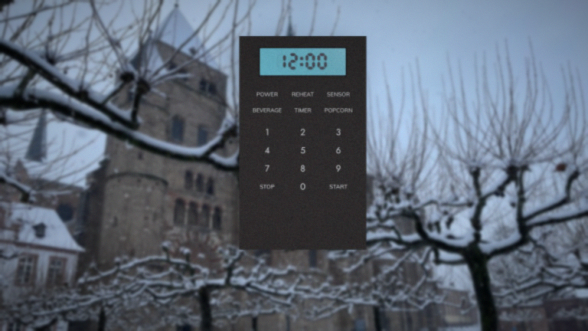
12.00
